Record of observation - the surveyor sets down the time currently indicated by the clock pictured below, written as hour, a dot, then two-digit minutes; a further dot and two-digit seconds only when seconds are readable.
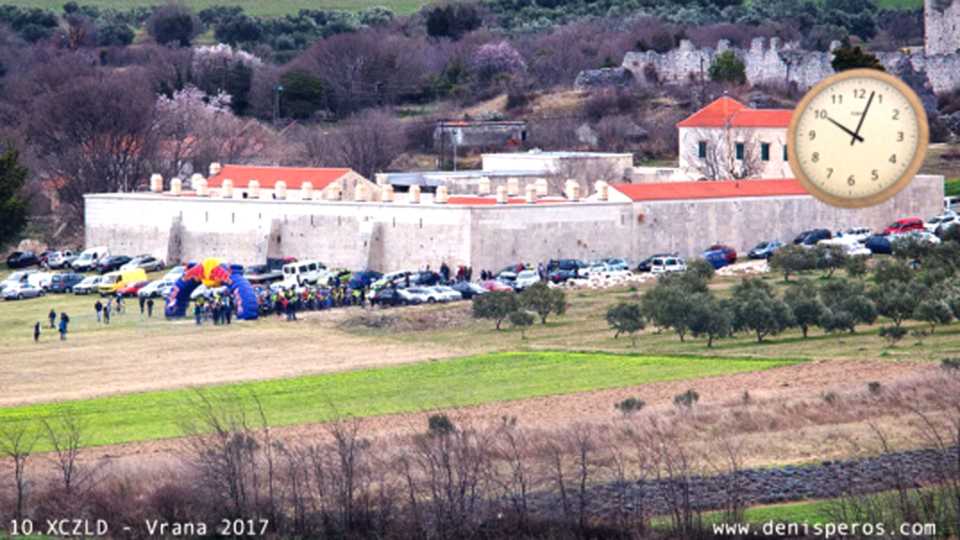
10.03
